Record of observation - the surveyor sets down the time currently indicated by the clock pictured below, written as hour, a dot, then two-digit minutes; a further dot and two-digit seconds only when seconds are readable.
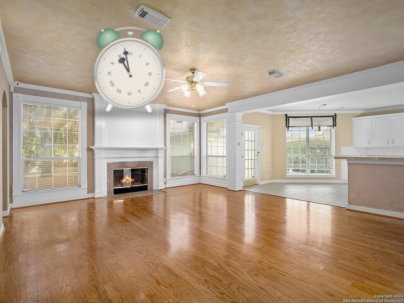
10.58
